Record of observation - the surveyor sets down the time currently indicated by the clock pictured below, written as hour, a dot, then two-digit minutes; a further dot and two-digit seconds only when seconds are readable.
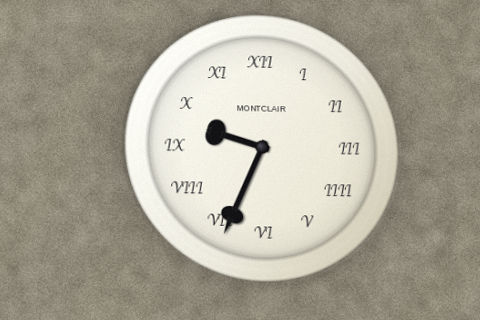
9.34
